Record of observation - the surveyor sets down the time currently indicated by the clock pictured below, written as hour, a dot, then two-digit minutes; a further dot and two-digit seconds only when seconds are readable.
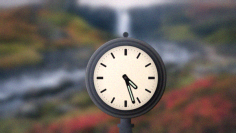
4.27
